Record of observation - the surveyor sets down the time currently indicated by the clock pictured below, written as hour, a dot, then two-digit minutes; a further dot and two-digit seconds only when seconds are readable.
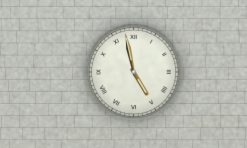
4.58
